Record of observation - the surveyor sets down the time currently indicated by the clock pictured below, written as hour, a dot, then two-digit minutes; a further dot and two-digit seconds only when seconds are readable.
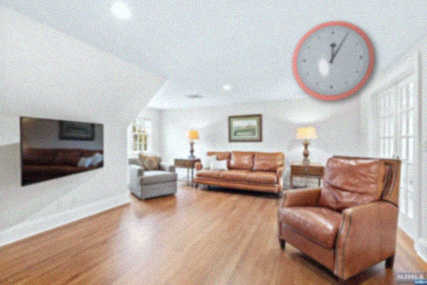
12.05
